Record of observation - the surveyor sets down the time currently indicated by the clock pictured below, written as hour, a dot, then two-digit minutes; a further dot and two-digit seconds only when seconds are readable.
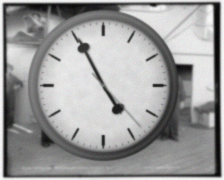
4.55.23
